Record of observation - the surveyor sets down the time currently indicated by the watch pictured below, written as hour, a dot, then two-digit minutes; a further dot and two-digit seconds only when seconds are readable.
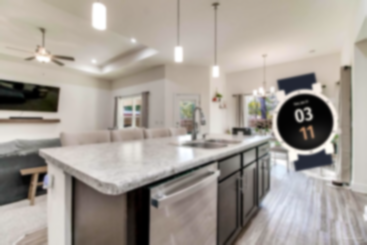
3.11
